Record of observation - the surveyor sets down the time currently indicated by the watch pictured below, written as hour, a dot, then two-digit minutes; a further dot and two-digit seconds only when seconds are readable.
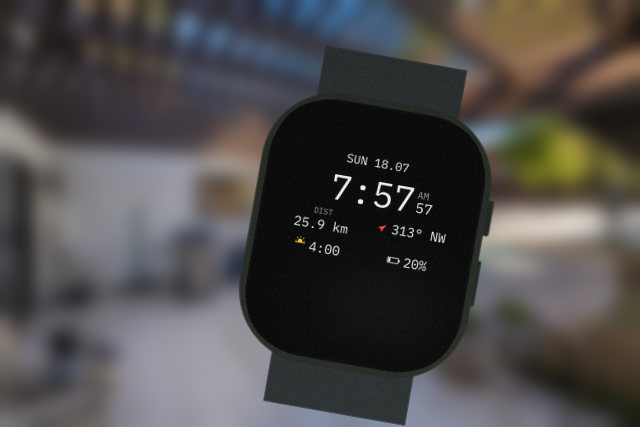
7.57.57
